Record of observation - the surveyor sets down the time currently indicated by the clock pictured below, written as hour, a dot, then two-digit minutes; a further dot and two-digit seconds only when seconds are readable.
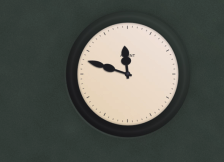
11.48
